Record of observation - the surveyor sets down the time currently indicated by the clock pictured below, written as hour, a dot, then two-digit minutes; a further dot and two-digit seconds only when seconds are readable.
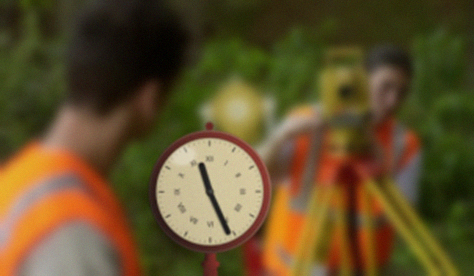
11.26
